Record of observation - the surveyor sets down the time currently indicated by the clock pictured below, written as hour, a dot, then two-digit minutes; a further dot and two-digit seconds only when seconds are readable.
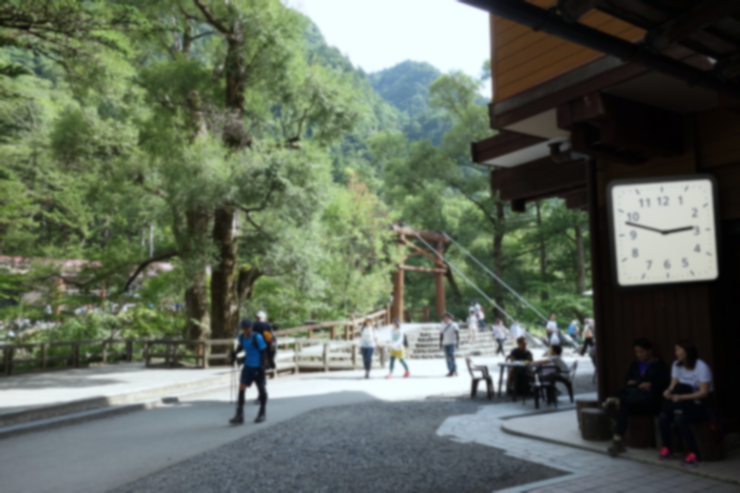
2.48
